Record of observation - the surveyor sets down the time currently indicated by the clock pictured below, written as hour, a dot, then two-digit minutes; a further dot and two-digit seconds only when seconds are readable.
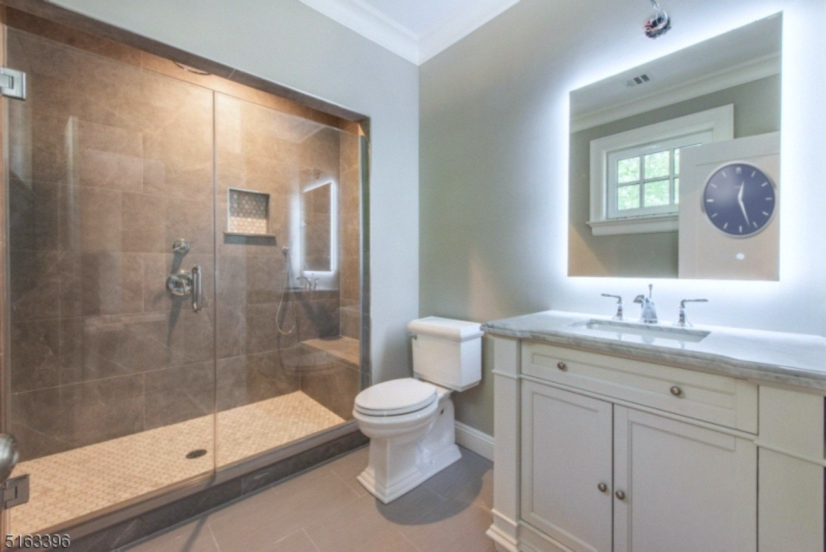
12.27
